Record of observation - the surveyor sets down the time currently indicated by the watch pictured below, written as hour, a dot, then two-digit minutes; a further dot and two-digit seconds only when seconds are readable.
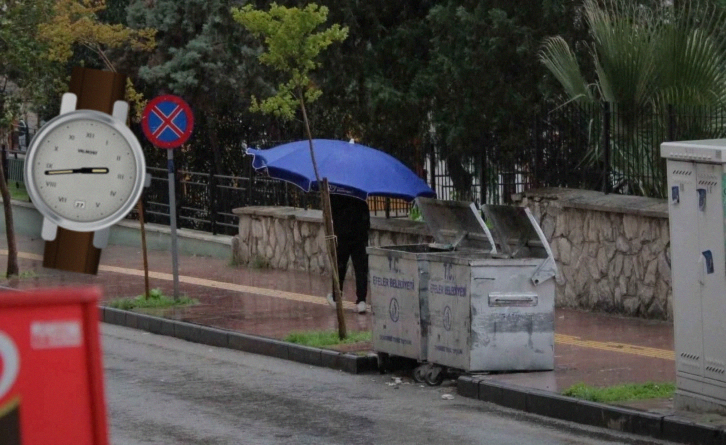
2.43
